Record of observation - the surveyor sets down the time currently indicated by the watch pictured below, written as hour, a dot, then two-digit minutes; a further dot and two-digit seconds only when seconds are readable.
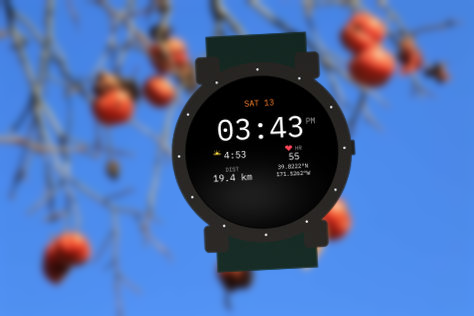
3.43
